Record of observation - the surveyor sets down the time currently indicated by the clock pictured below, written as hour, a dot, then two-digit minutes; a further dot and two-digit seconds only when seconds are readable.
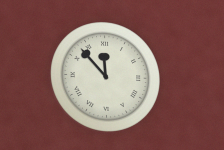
11.53
